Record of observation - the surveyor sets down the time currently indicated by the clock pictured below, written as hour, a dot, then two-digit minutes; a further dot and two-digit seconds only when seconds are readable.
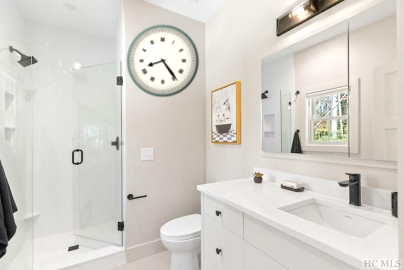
8.24
